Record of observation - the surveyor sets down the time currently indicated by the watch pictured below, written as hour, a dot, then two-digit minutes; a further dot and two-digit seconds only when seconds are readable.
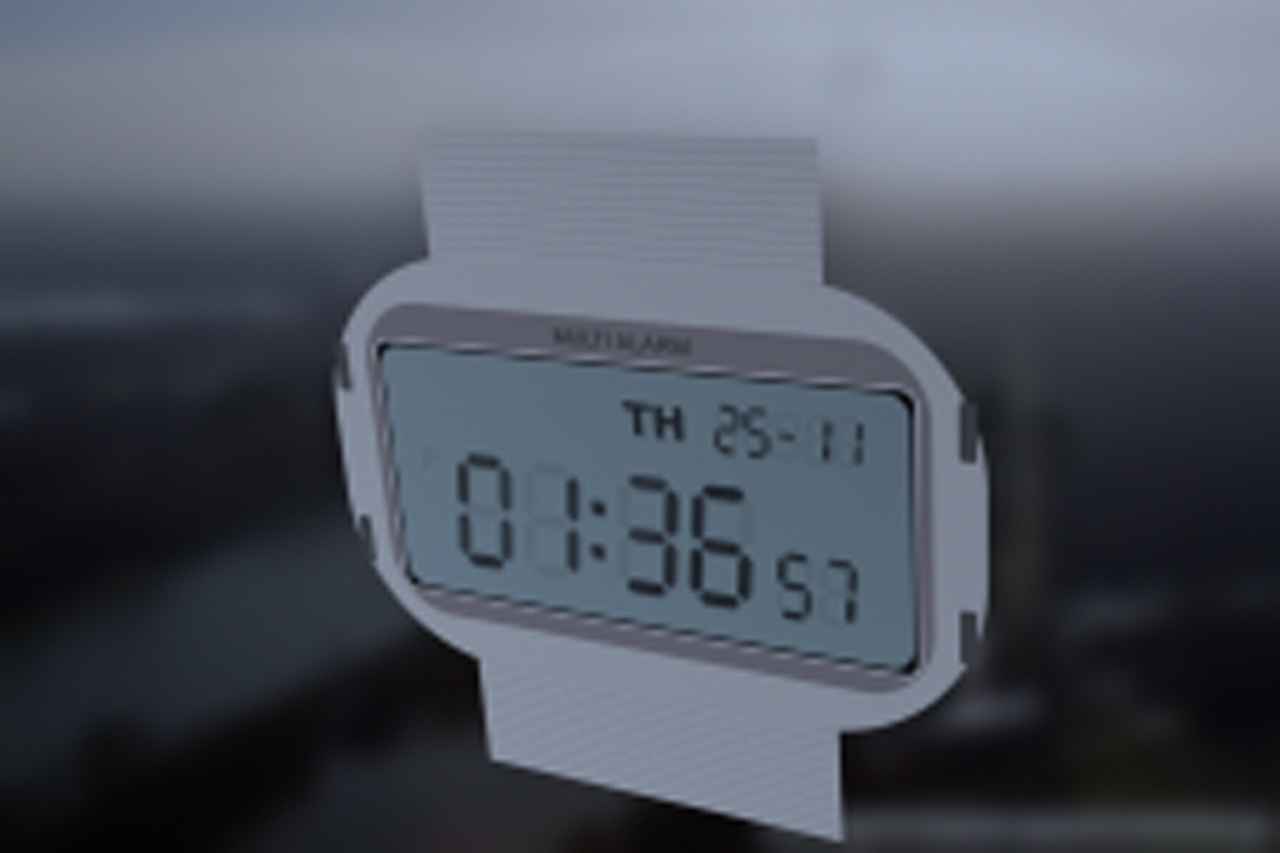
1.36.57
